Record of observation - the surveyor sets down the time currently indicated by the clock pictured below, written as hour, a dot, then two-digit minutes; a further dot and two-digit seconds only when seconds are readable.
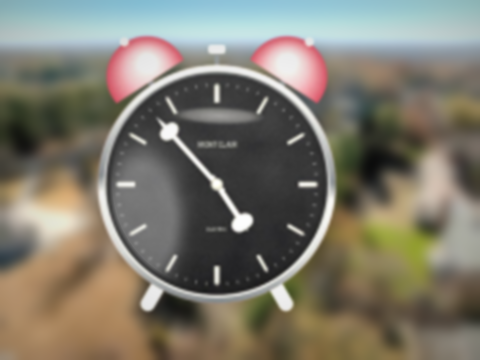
4.53
